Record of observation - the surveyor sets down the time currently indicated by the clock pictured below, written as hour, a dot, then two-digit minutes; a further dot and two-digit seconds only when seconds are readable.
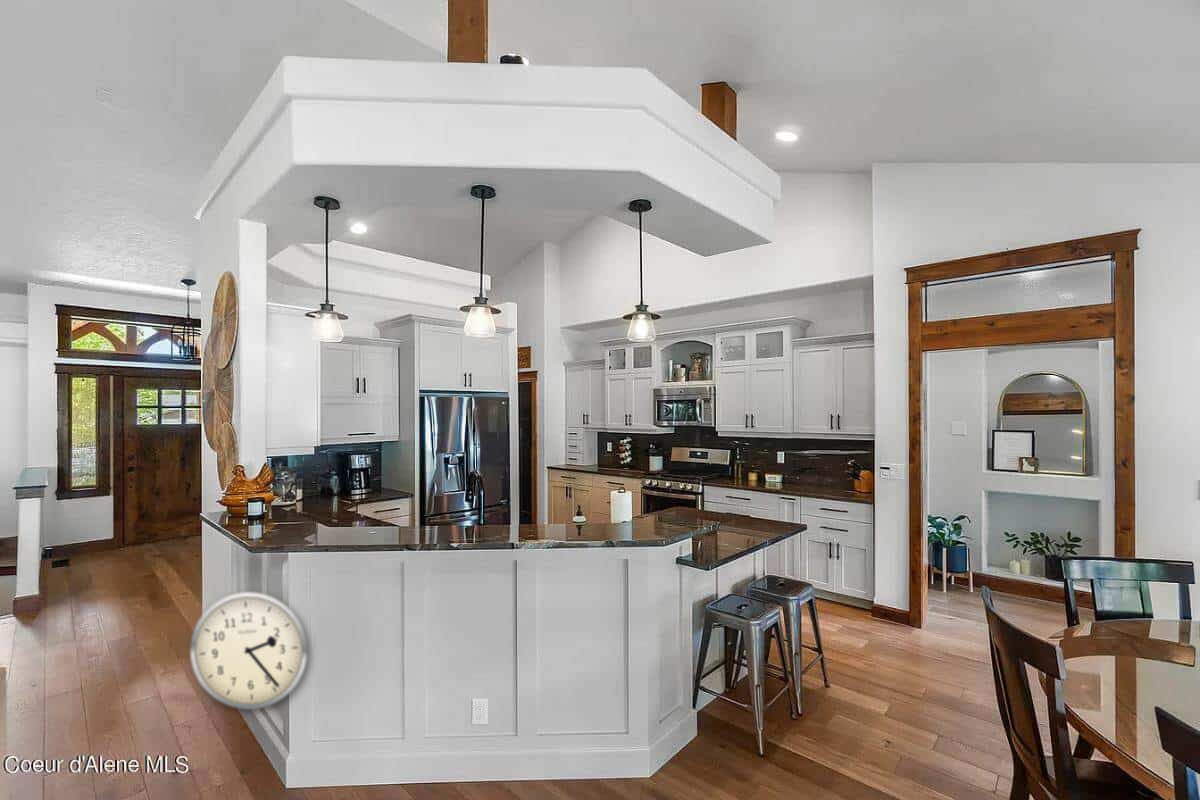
2.24
